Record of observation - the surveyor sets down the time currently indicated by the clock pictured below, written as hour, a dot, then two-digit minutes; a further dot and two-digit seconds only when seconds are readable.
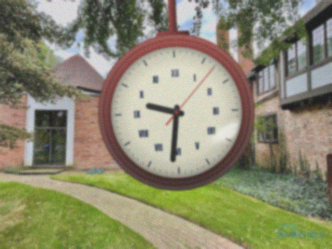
9.31.07
